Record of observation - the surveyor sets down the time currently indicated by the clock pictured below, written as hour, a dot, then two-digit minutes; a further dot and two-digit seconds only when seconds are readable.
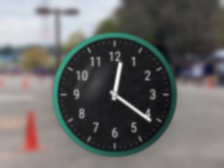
12.21
